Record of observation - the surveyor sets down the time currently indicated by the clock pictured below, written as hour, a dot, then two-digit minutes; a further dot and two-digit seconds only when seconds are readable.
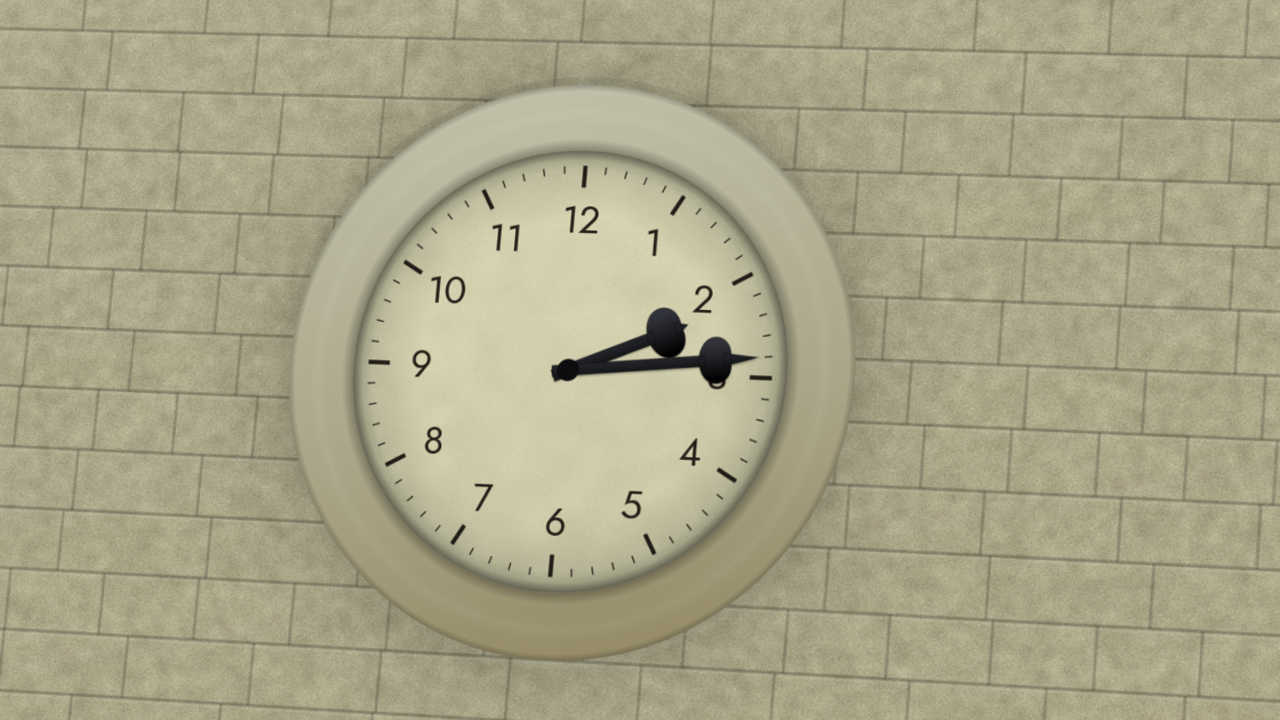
2.14
